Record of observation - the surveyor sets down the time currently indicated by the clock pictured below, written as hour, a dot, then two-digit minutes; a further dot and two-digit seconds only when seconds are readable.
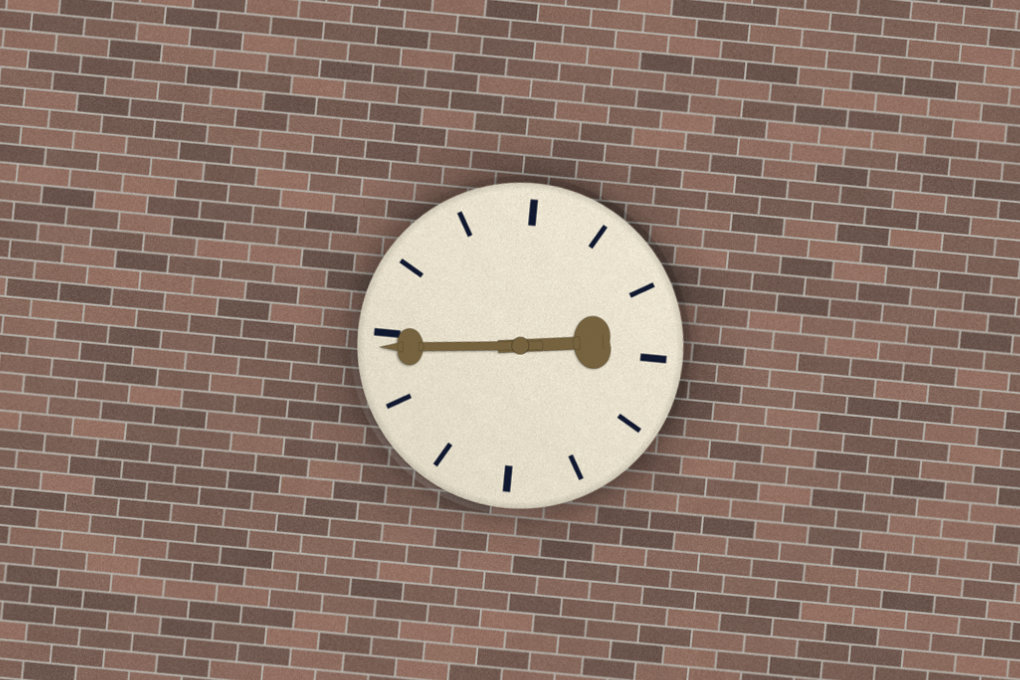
2.44
